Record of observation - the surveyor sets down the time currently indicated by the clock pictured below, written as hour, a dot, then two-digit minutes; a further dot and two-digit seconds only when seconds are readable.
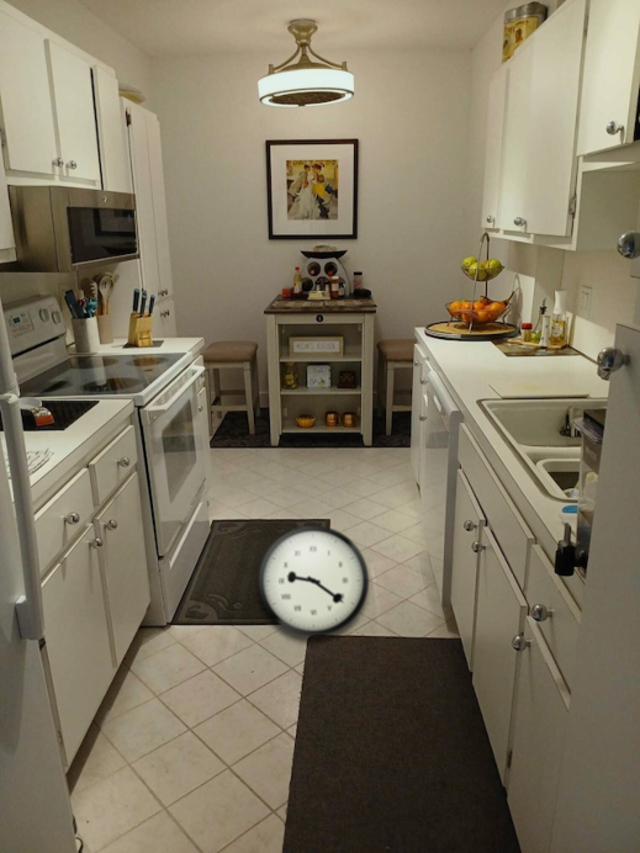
9.21
